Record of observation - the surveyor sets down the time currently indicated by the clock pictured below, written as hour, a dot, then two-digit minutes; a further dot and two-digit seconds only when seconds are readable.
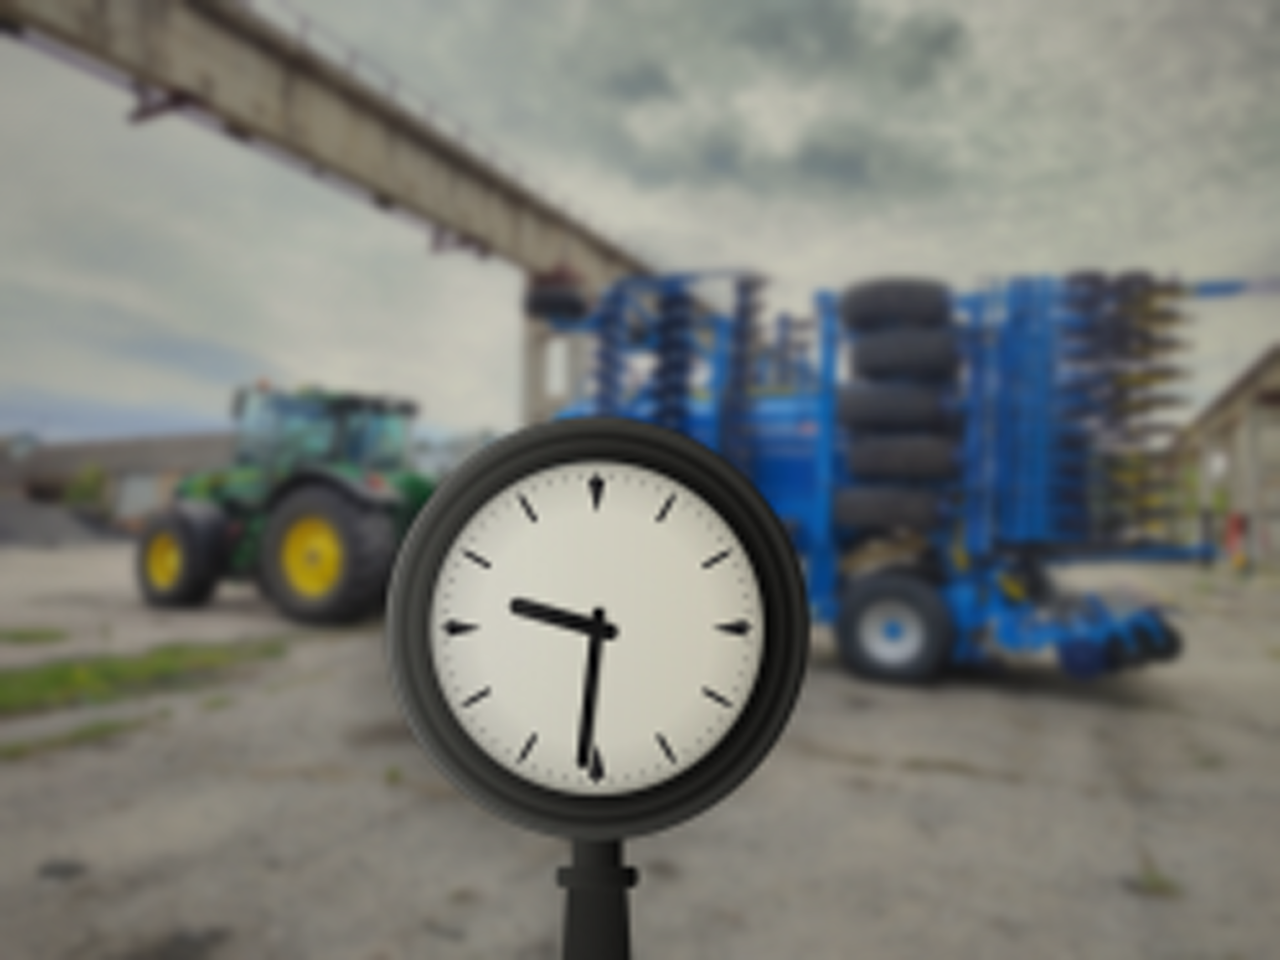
9.31
